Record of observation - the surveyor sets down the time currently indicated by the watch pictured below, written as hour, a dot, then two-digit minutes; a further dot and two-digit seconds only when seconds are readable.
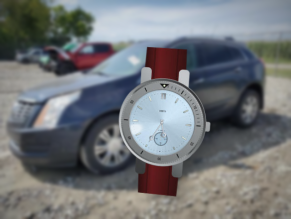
5.35
